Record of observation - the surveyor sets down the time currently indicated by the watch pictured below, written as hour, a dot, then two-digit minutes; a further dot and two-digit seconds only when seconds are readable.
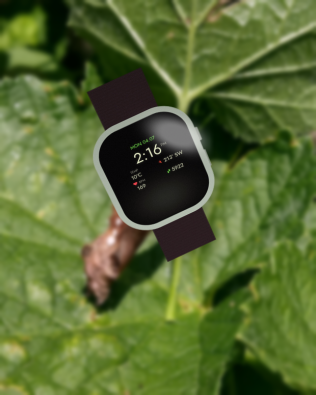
2.16
